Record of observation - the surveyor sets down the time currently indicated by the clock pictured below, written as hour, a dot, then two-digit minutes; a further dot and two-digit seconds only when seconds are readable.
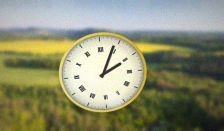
2.04
